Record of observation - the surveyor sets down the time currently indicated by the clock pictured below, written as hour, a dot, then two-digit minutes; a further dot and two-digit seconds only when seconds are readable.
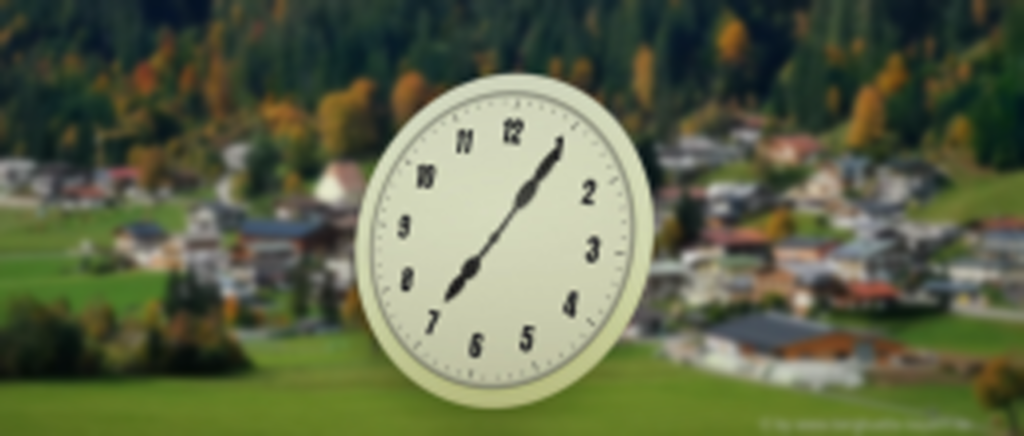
7.05
